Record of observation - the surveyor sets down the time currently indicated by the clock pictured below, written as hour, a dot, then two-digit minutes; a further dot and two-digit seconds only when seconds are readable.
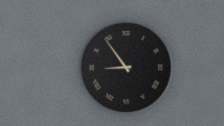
8.54
